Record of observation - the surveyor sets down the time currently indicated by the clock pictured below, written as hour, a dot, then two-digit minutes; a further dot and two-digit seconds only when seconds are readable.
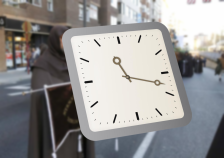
11.18
